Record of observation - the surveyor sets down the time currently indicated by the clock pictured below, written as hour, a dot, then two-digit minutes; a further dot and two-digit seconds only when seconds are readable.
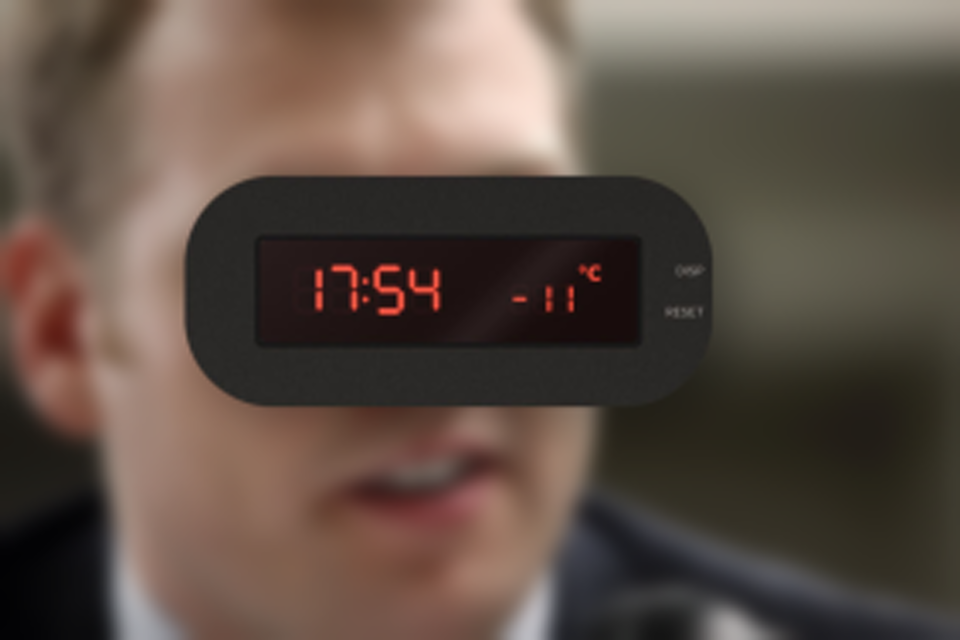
17.54
